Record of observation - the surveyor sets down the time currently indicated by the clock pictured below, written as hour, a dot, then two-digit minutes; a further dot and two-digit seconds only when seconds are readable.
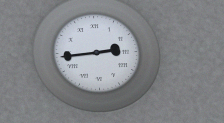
2.44
